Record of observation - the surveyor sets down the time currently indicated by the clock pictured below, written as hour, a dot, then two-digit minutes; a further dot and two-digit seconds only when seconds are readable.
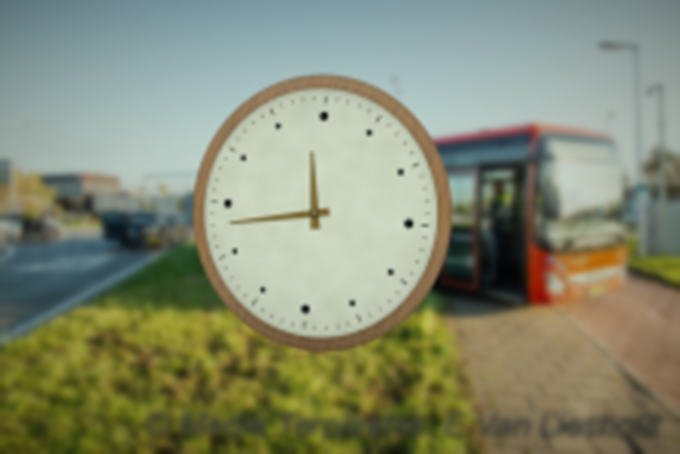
11.43
